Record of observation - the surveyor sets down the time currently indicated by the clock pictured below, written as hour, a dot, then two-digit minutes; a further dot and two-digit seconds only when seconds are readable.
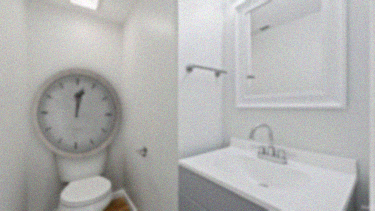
12.02
